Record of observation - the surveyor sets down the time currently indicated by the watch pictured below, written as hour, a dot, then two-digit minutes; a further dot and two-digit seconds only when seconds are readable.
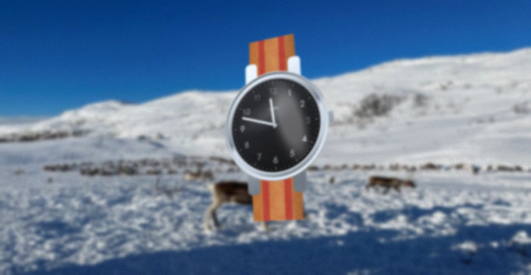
11.48
